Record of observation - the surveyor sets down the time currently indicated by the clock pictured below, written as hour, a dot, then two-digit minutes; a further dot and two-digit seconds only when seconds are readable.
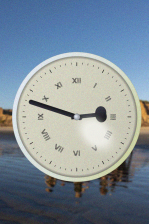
2.48
